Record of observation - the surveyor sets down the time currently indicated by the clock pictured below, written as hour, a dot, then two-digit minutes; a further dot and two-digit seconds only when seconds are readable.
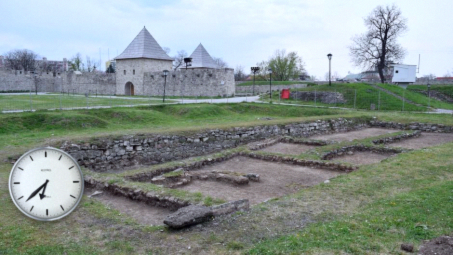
6.38
